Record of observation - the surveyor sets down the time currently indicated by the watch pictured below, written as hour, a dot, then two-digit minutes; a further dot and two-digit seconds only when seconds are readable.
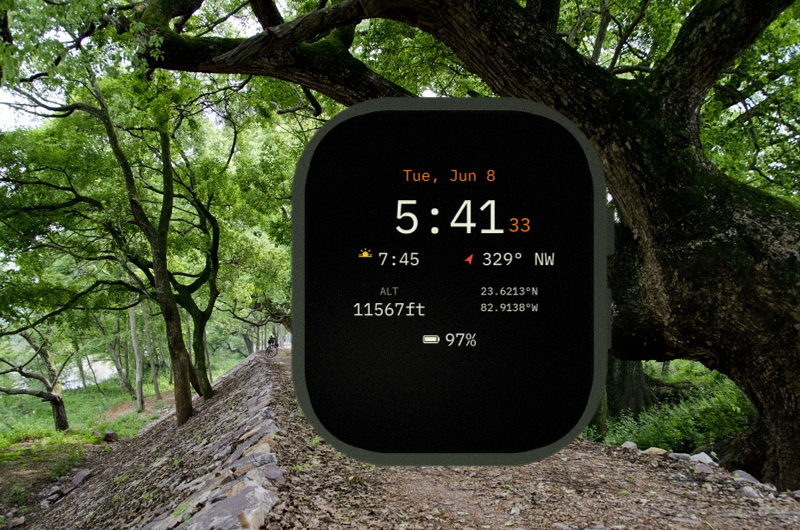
5.41.33
